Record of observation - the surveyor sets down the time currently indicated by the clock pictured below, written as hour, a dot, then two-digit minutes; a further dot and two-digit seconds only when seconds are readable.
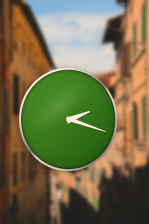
2.18
